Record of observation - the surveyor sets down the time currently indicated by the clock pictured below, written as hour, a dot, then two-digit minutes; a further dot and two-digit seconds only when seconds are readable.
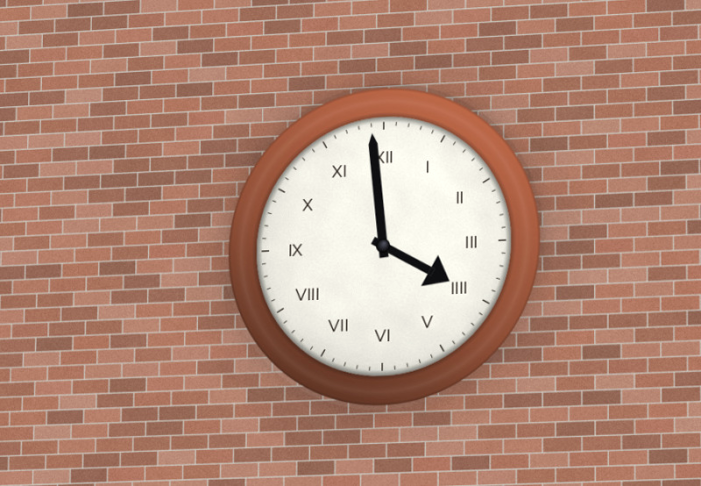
3.59
